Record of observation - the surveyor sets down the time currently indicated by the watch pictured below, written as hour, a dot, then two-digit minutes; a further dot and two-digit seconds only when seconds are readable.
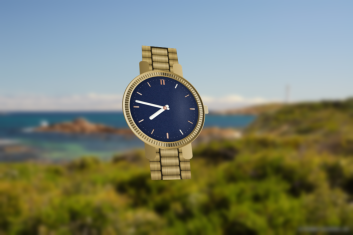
7.47
